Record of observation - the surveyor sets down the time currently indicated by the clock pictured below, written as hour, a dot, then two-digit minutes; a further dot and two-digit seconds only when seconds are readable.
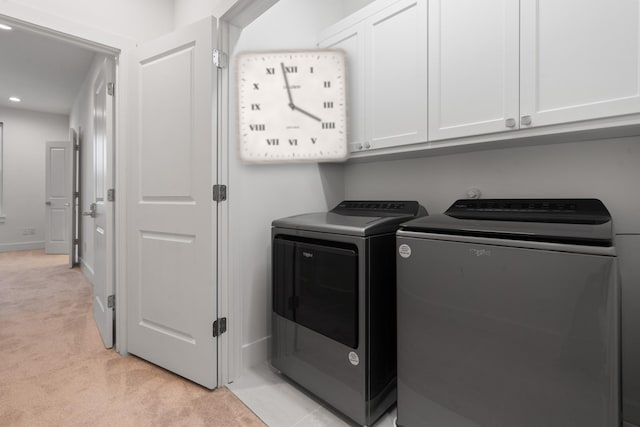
3.58
